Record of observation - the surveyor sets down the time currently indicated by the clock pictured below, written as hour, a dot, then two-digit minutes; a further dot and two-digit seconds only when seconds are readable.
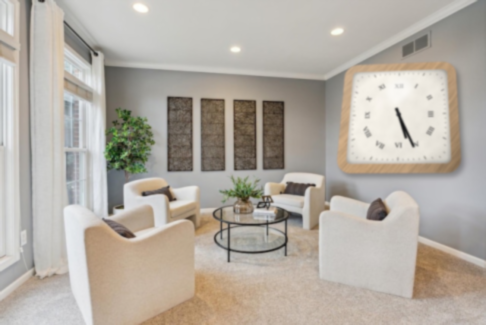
5.26
